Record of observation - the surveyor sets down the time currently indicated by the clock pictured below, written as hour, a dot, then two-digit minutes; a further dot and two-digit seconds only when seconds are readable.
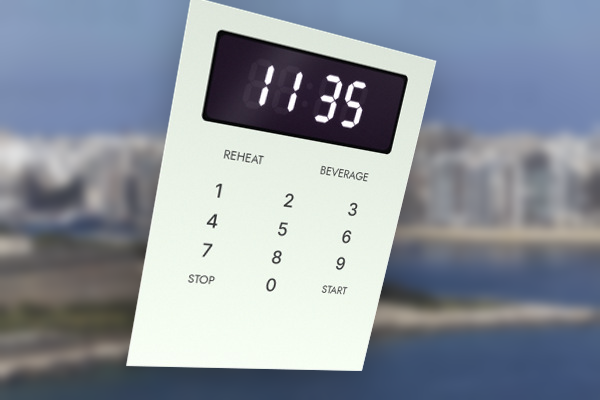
11.35
